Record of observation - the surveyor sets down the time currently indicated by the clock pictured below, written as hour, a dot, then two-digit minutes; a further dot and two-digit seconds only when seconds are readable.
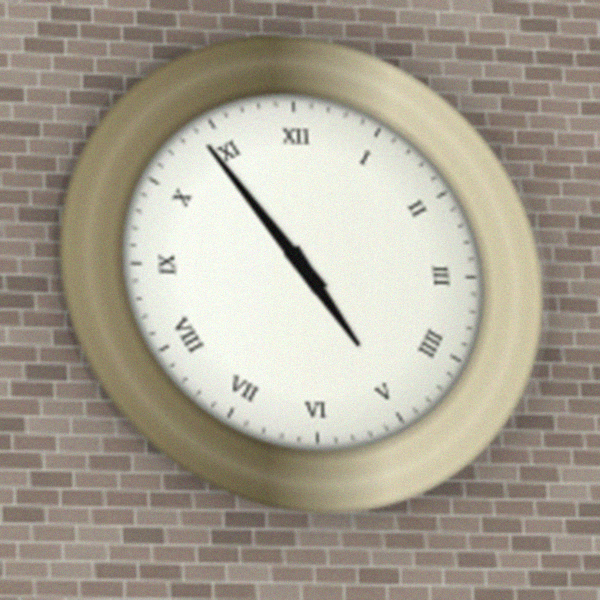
4.54
